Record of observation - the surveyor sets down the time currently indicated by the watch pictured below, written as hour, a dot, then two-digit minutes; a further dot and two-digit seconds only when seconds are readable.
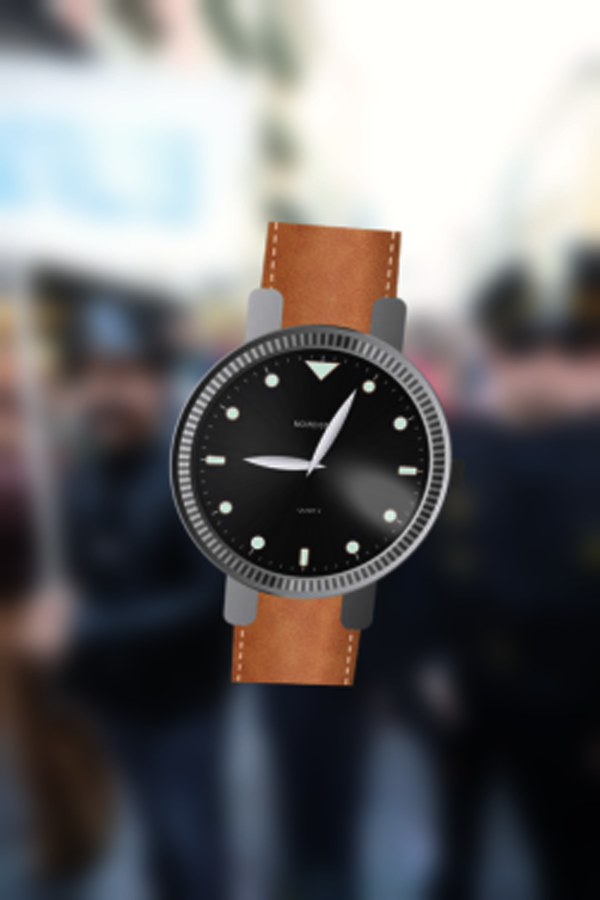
9.04
